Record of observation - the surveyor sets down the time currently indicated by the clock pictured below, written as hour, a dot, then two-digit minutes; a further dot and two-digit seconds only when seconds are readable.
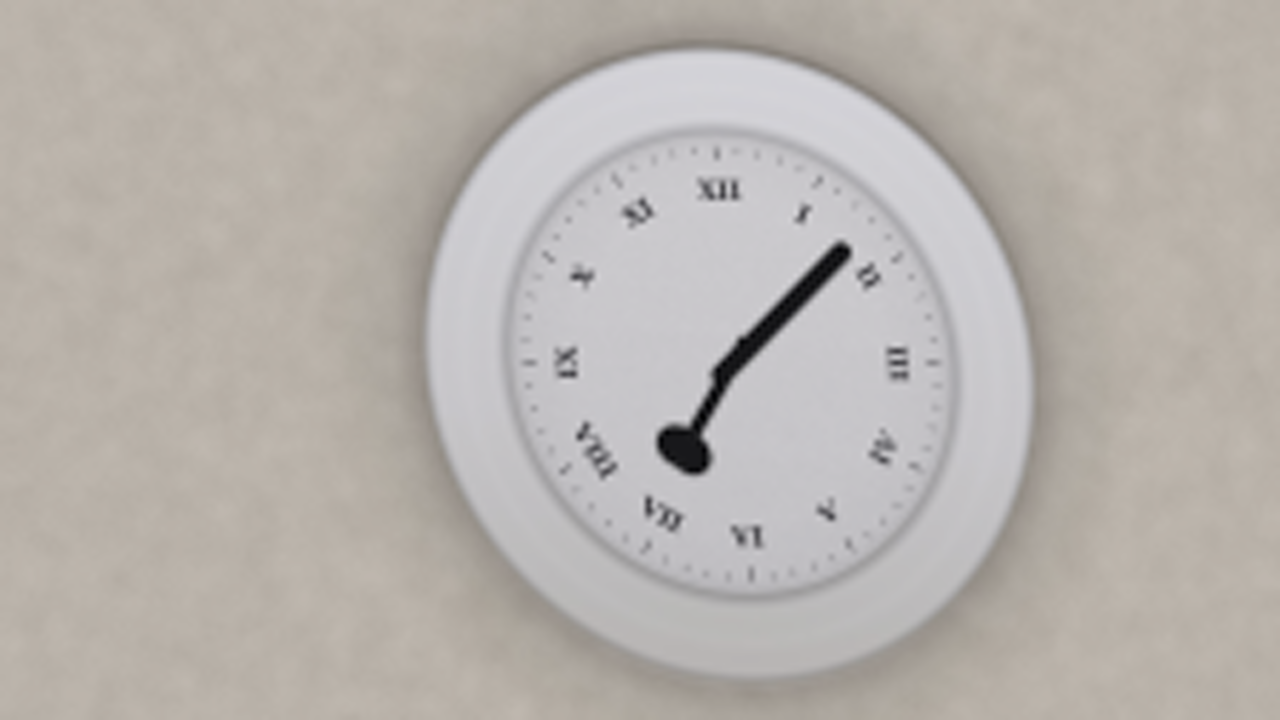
7.08
